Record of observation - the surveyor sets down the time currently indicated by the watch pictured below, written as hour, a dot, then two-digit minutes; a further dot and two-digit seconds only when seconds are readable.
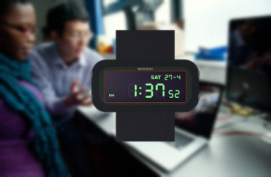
1.37.52
